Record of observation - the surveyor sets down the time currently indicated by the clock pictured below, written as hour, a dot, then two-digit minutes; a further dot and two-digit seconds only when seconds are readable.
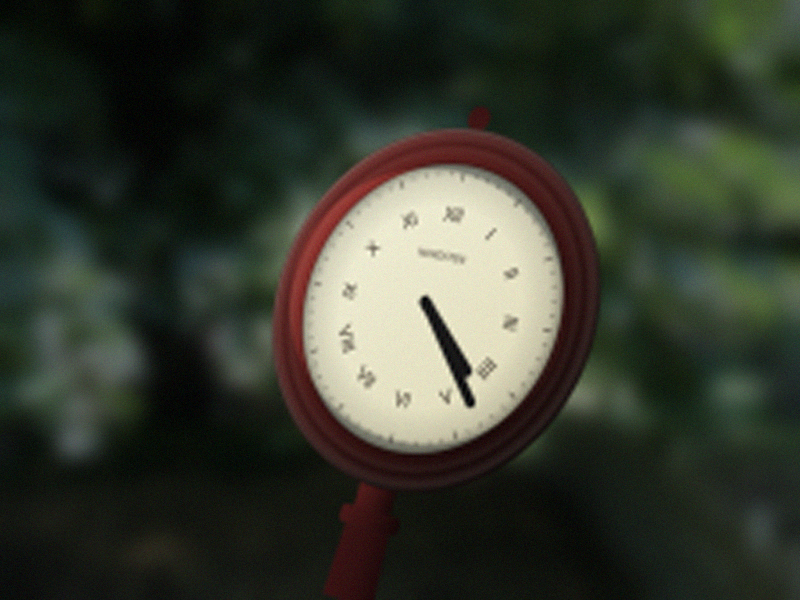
4.23
